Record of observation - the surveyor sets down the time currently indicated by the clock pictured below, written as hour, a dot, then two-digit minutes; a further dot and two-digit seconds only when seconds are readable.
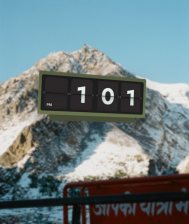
1.01
